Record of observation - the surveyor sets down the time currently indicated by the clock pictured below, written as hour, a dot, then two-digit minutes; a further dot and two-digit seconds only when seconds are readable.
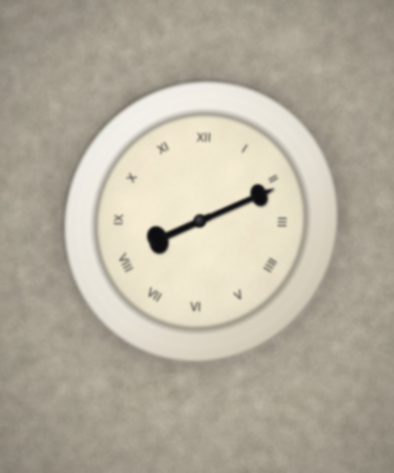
8.11
